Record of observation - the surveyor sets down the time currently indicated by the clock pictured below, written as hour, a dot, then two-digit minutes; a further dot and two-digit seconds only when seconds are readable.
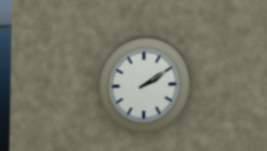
2.10
